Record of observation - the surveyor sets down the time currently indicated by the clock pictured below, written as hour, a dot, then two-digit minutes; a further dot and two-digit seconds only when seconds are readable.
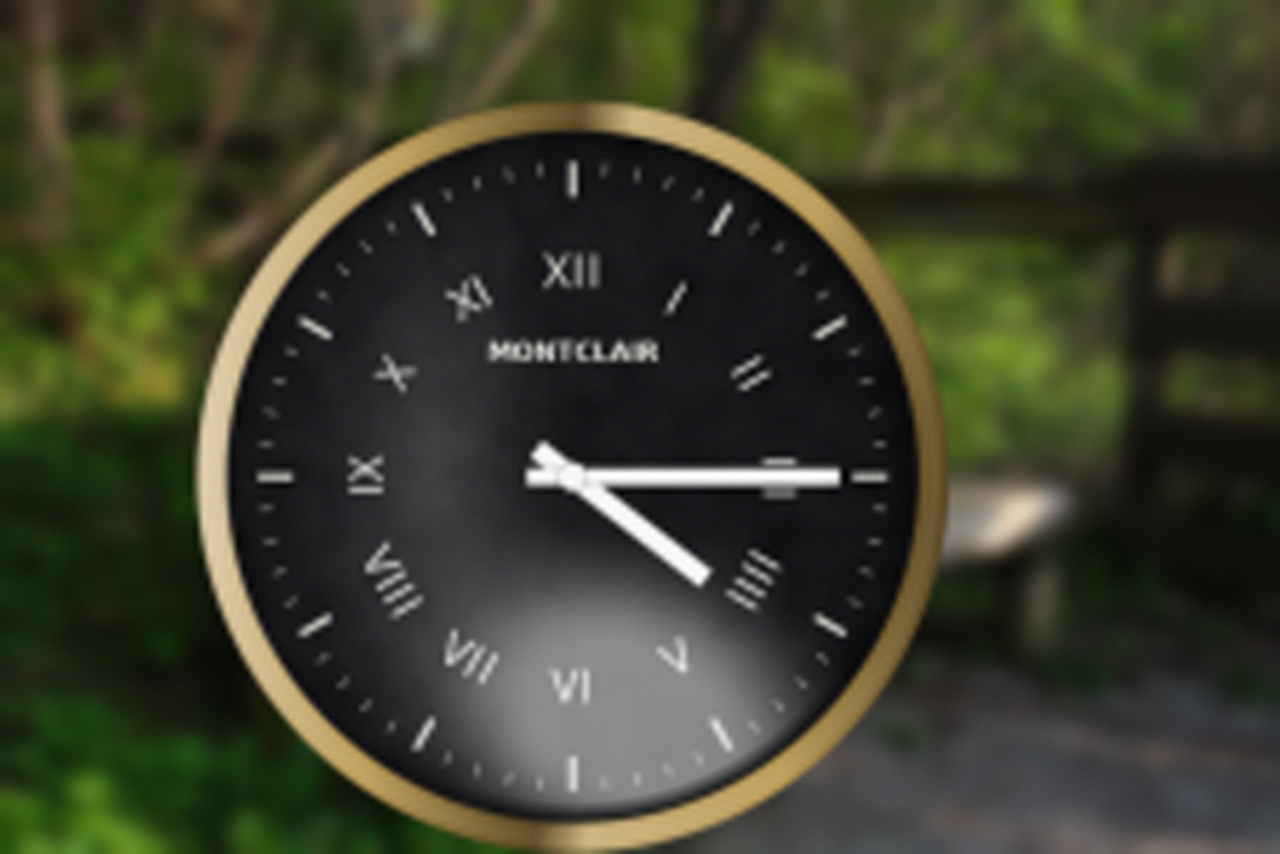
4.15
